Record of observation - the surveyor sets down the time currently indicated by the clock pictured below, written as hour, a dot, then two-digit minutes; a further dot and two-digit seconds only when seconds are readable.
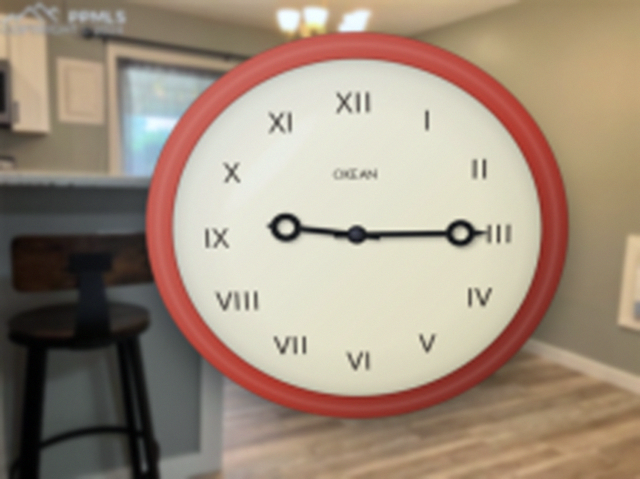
9.15
